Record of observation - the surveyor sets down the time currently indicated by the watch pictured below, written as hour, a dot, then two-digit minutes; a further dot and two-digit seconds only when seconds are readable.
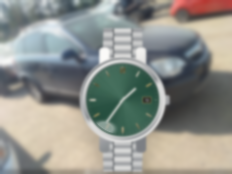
1.36
